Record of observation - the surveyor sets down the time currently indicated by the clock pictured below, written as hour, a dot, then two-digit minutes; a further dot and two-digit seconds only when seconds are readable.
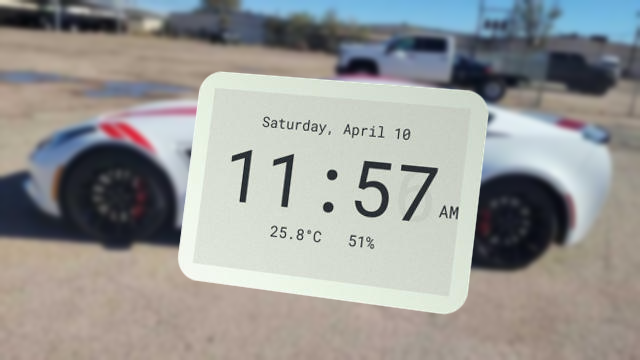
11.57
